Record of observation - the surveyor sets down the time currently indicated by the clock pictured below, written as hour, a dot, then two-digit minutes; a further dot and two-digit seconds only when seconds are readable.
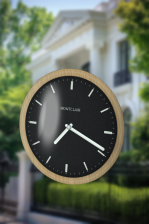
7.19
